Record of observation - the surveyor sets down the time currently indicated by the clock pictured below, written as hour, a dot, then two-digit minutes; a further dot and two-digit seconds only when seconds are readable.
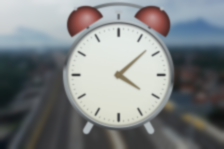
4.08
